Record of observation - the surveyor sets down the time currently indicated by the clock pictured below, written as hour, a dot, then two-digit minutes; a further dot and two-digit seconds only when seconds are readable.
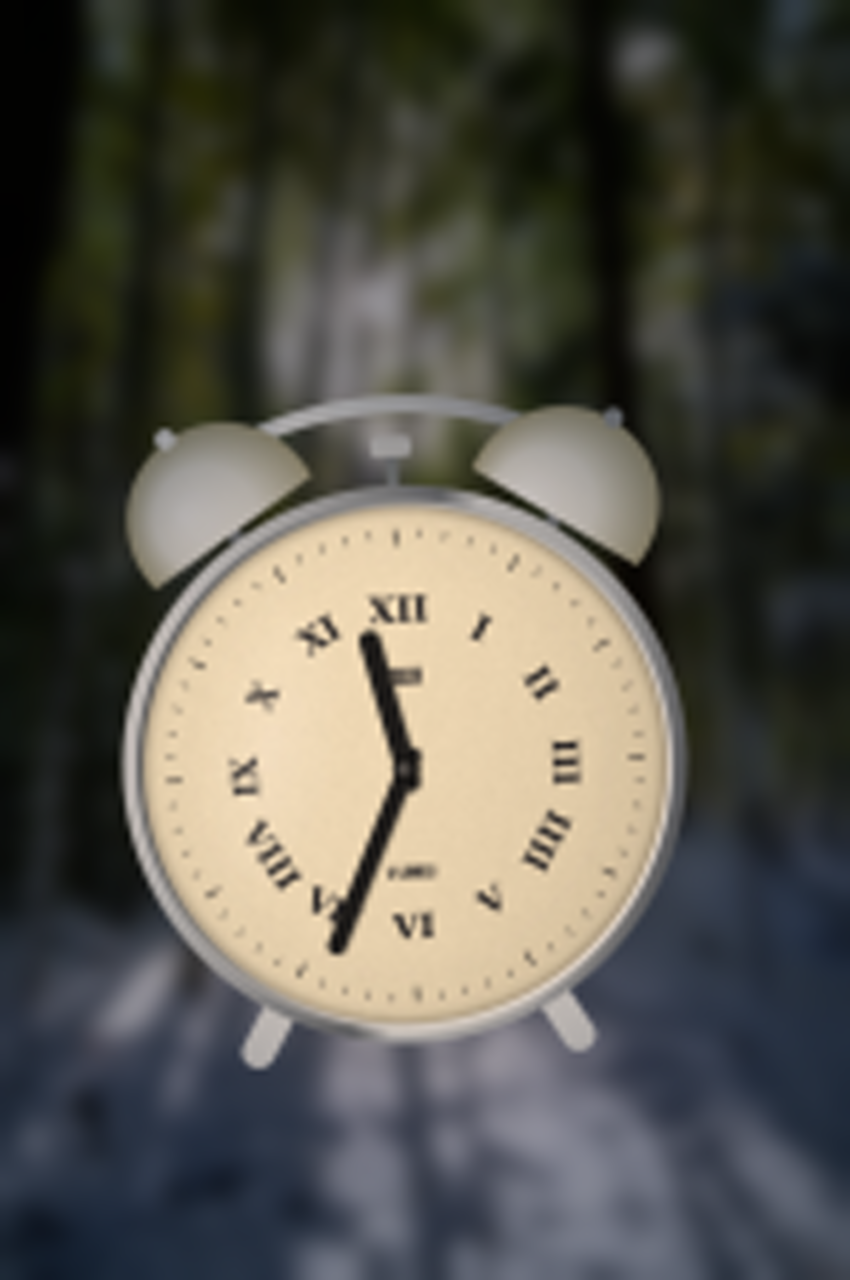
11.34
